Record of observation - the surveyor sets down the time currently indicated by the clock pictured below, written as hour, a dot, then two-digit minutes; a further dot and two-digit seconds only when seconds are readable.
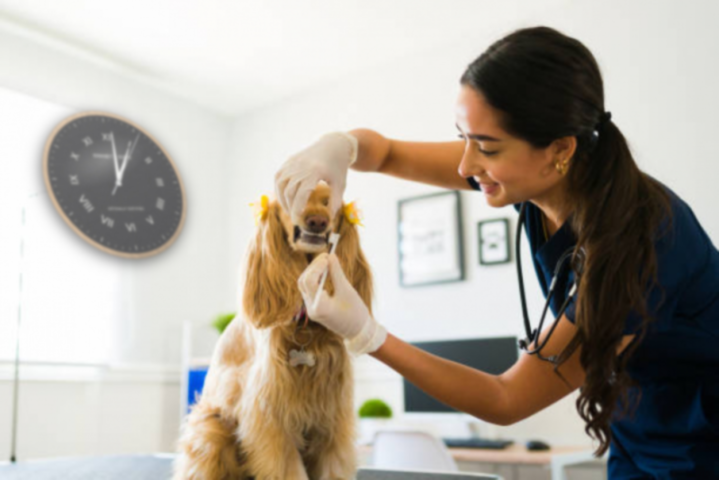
1.01.06
